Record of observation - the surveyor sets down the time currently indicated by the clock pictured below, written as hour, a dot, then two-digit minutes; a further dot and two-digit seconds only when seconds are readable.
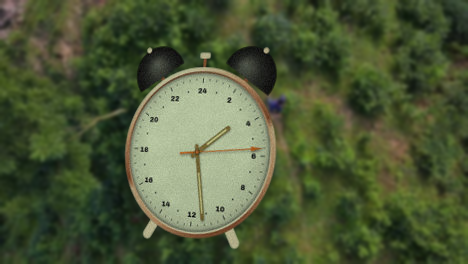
3.28.14
